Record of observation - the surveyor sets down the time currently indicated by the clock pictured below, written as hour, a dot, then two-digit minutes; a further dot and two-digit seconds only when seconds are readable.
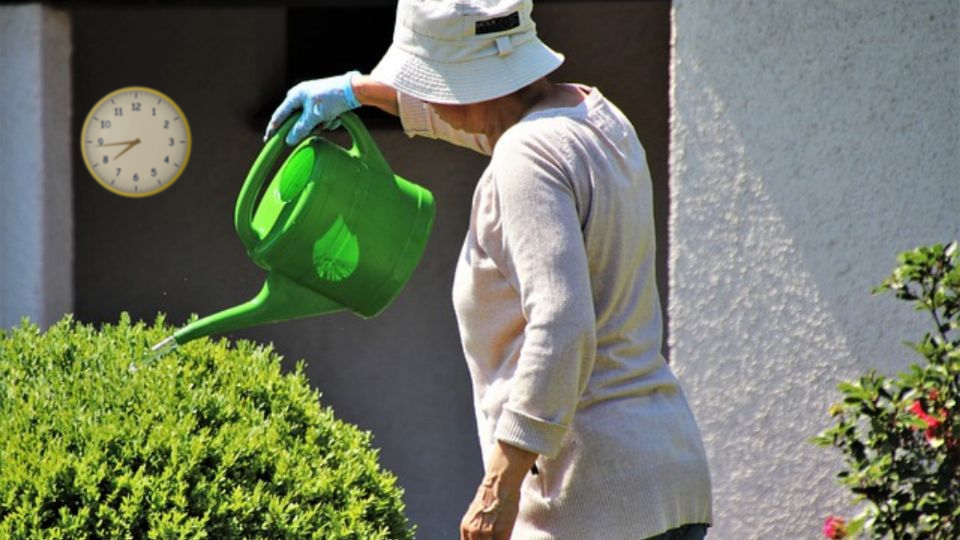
7.44
